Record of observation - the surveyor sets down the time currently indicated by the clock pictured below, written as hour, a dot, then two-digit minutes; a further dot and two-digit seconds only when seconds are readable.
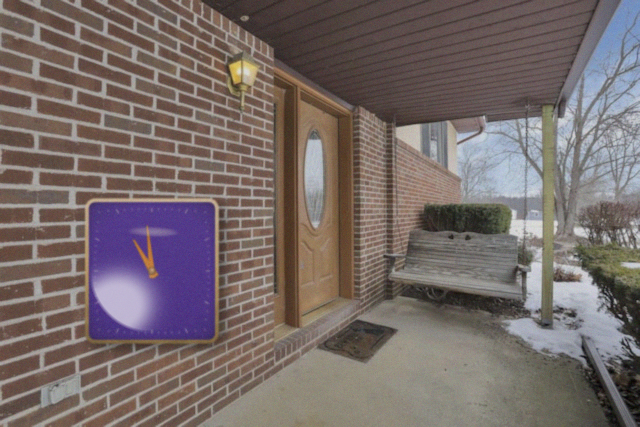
10.59
